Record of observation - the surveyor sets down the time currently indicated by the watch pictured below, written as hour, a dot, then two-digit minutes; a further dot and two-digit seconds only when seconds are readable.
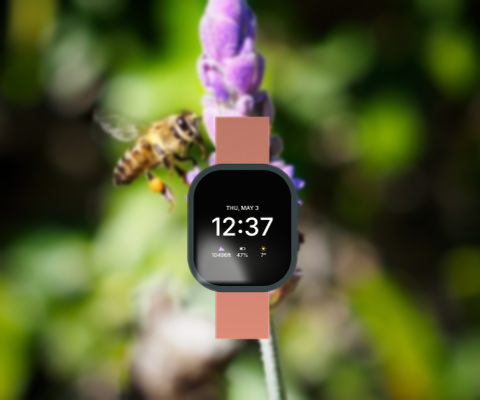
12.37
